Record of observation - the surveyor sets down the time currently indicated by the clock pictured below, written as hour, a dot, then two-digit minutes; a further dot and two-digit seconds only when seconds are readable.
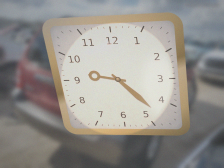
9.23
